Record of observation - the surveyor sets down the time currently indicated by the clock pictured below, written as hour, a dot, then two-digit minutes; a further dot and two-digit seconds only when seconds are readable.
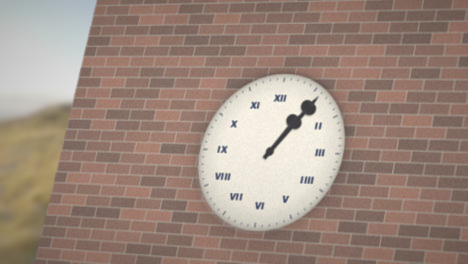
1.06
